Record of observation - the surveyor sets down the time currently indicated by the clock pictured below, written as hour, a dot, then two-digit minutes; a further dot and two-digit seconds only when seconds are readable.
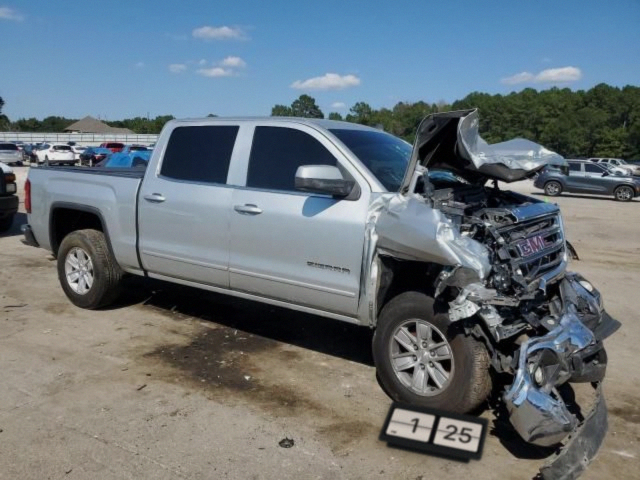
1.25
